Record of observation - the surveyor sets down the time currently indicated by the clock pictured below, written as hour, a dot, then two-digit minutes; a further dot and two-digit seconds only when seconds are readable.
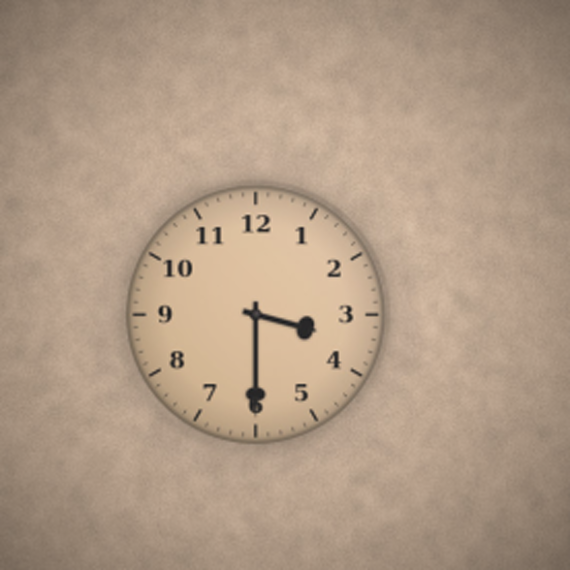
3.30
